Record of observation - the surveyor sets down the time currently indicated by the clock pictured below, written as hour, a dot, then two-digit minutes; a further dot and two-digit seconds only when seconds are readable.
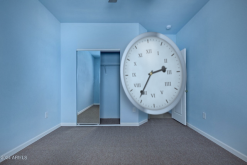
2.36
